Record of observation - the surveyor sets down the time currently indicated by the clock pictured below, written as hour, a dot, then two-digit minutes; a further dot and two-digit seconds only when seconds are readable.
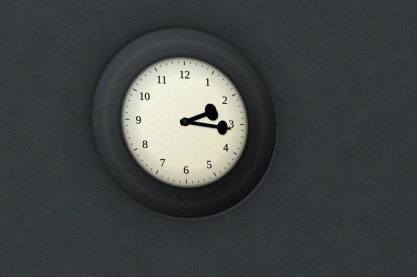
2.16
